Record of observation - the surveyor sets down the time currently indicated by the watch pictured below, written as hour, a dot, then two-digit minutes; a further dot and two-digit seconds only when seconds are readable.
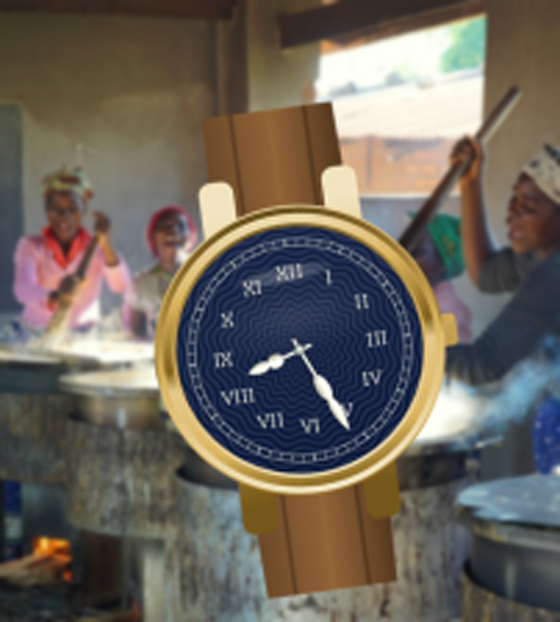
8.26
